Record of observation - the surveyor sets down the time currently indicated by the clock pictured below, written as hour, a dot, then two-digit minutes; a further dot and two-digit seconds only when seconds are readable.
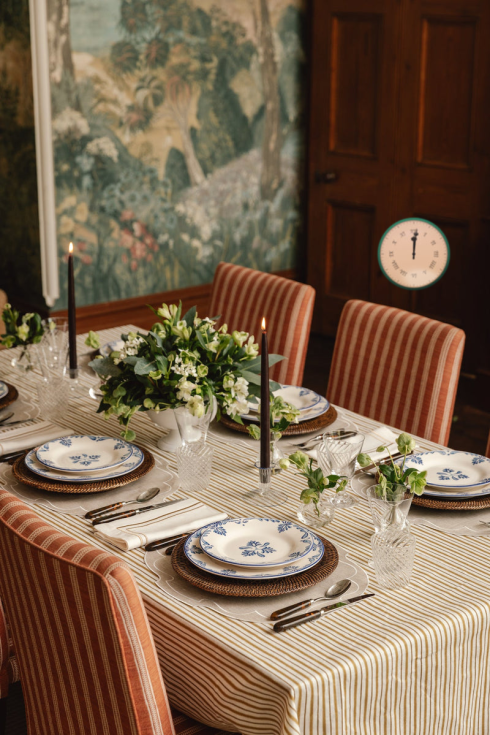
12.01
